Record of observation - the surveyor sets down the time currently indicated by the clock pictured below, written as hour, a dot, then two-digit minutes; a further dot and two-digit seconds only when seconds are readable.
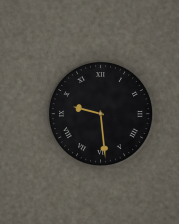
9.29
